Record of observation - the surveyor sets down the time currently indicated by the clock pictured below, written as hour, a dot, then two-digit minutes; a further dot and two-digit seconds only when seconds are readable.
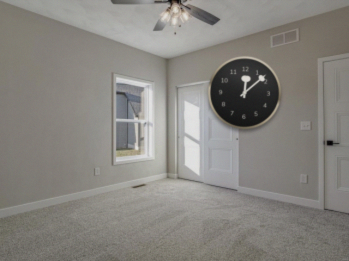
12.08
